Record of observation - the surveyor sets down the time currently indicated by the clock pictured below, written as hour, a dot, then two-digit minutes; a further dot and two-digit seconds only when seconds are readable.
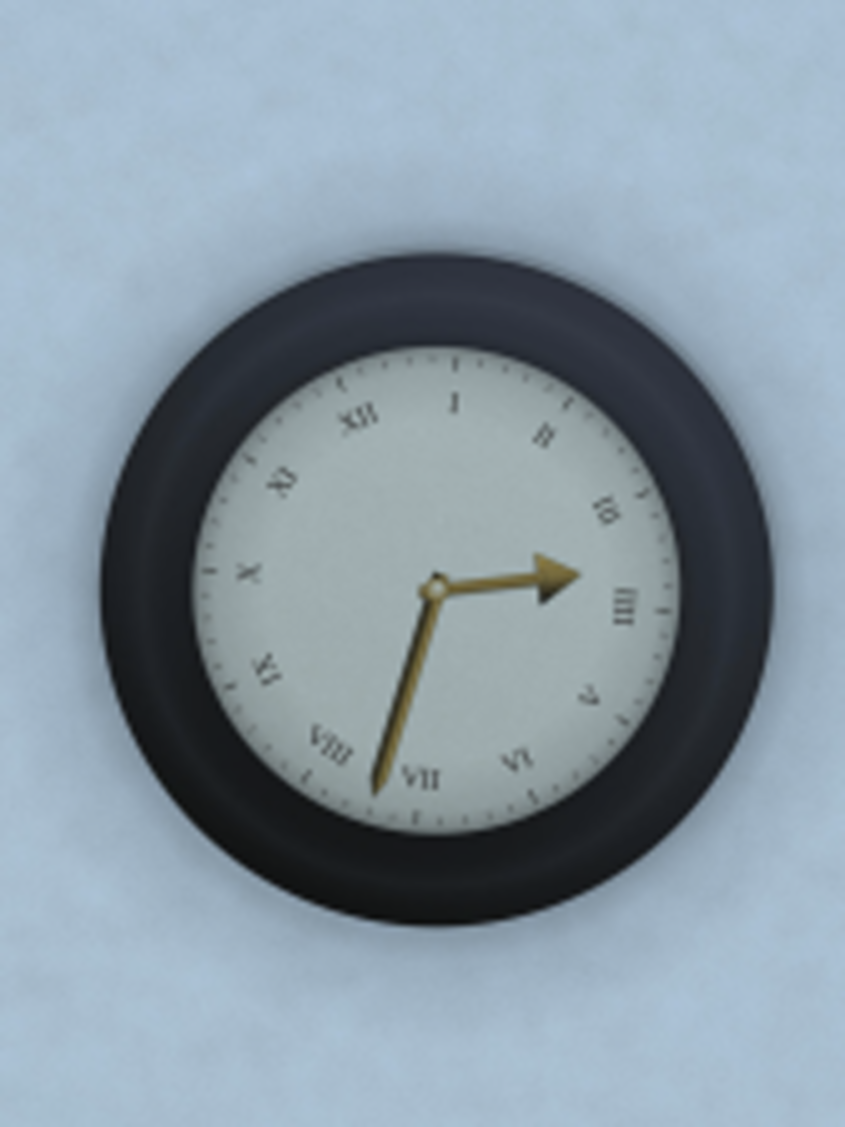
3.37
